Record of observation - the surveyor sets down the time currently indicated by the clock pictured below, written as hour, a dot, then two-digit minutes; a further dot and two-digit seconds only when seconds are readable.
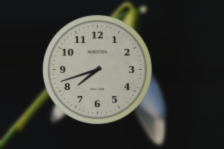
7.42
